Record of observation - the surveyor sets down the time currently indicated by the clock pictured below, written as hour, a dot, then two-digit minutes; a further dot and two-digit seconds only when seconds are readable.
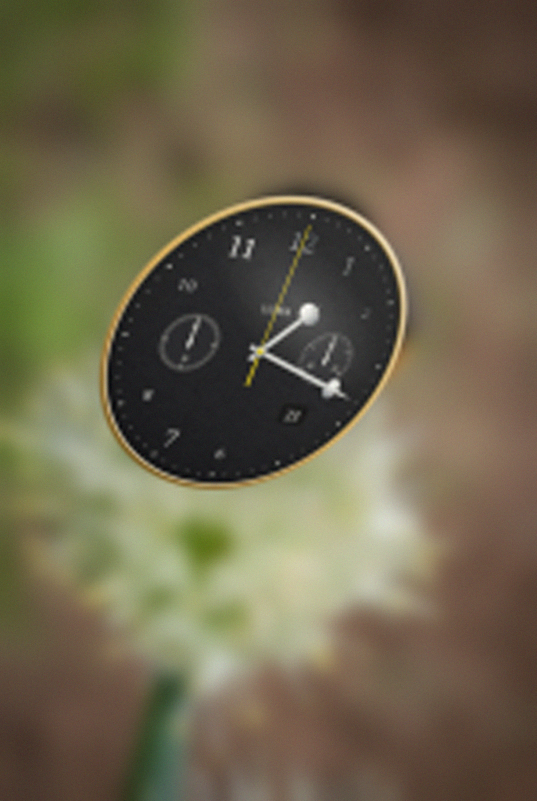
1.18
